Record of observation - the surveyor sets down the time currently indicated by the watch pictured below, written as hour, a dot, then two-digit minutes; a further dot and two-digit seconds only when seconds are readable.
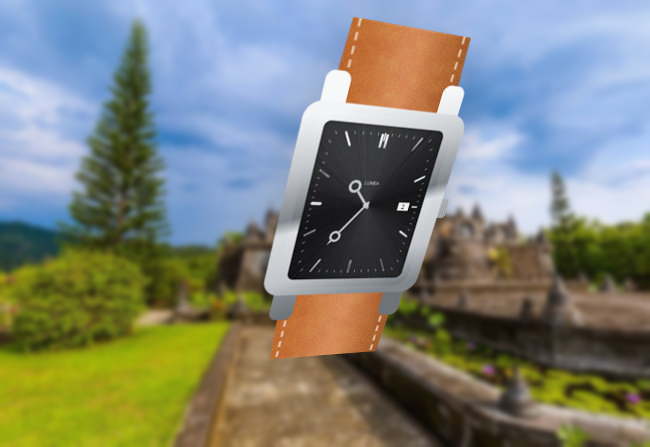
10.36
